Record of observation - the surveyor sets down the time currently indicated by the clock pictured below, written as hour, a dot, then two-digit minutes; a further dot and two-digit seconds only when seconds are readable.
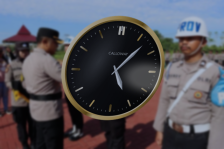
5.07
